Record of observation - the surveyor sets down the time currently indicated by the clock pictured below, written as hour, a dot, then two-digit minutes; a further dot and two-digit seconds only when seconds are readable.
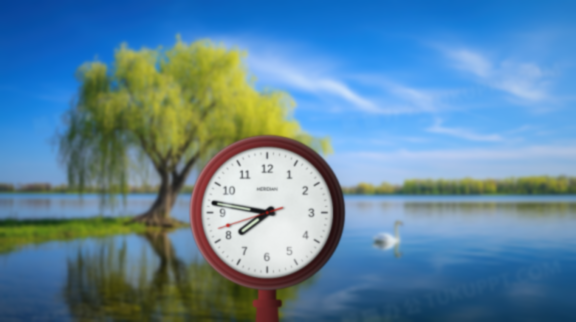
7.46.42
